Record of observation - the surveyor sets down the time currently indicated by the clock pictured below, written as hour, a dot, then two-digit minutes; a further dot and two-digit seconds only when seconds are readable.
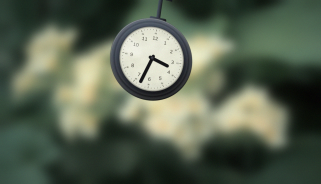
3.33
